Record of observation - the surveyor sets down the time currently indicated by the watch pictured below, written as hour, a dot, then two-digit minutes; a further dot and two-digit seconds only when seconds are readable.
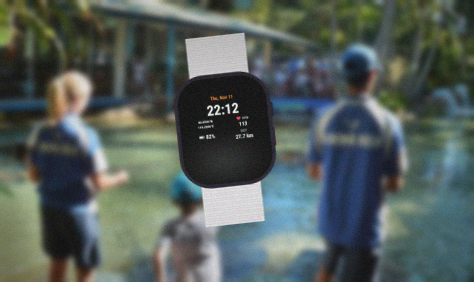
22.12
